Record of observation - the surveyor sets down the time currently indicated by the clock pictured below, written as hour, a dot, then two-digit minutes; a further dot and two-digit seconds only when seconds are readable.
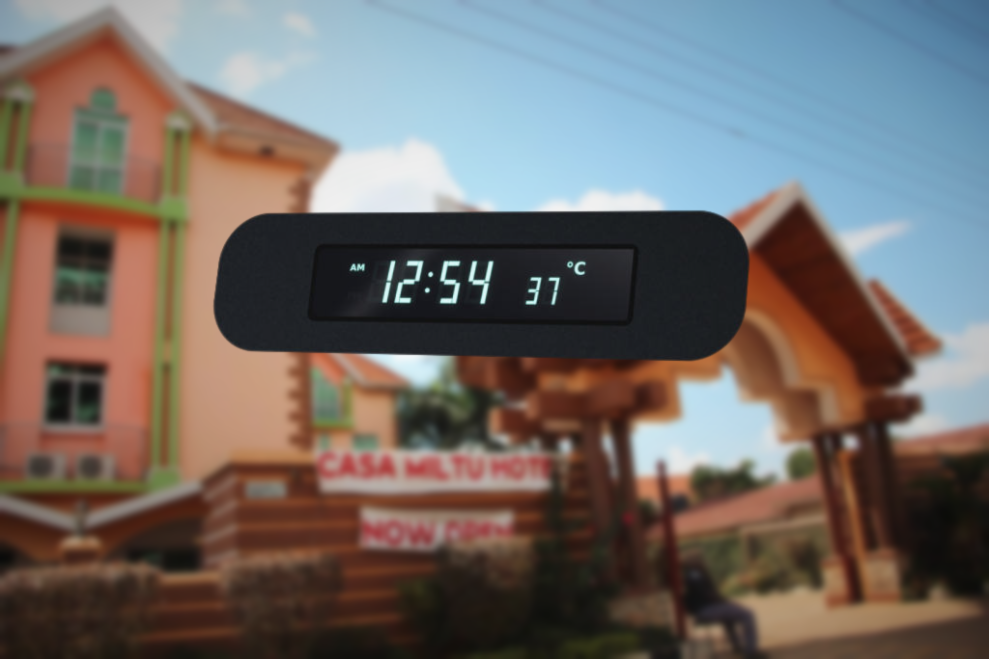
12.54
